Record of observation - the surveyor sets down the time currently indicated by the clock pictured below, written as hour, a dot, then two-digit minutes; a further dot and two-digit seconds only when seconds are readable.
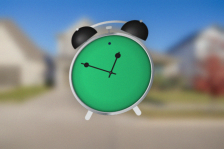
12.49
